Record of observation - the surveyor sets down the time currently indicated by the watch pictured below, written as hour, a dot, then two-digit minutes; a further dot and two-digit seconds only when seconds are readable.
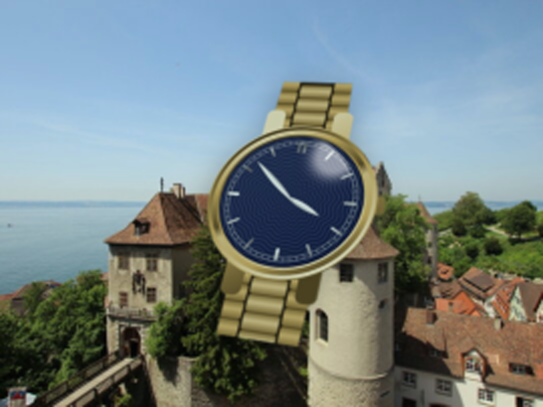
3.52
